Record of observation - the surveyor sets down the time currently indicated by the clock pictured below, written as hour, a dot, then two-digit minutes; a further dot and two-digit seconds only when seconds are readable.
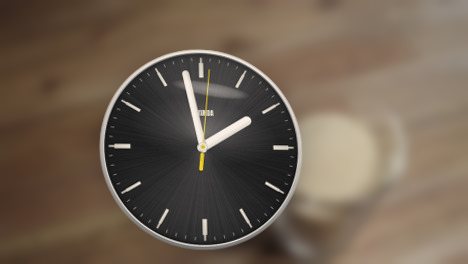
1.58.01
